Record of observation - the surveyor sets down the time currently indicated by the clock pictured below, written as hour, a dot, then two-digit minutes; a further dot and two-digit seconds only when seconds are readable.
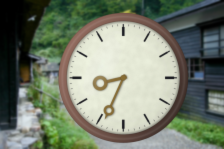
8.34
